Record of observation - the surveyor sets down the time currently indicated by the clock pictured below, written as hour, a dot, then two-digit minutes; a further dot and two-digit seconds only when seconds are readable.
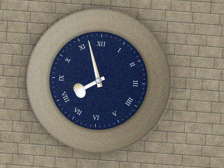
7.57
